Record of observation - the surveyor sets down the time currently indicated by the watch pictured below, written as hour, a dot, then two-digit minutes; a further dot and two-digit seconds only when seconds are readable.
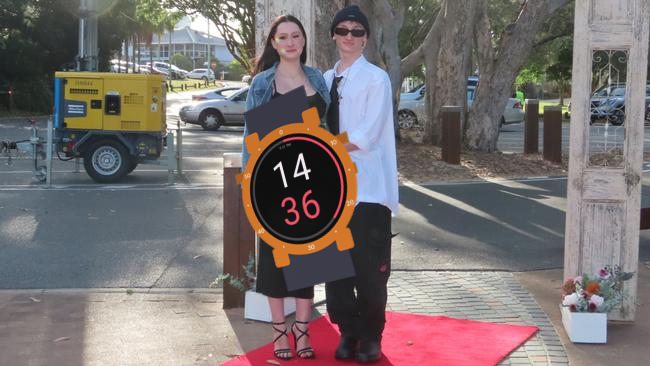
14.36
